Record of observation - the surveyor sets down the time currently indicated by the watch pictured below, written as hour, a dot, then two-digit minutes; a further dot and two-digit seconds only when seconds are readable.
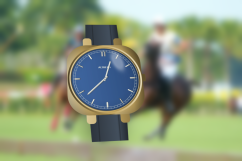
12.38
